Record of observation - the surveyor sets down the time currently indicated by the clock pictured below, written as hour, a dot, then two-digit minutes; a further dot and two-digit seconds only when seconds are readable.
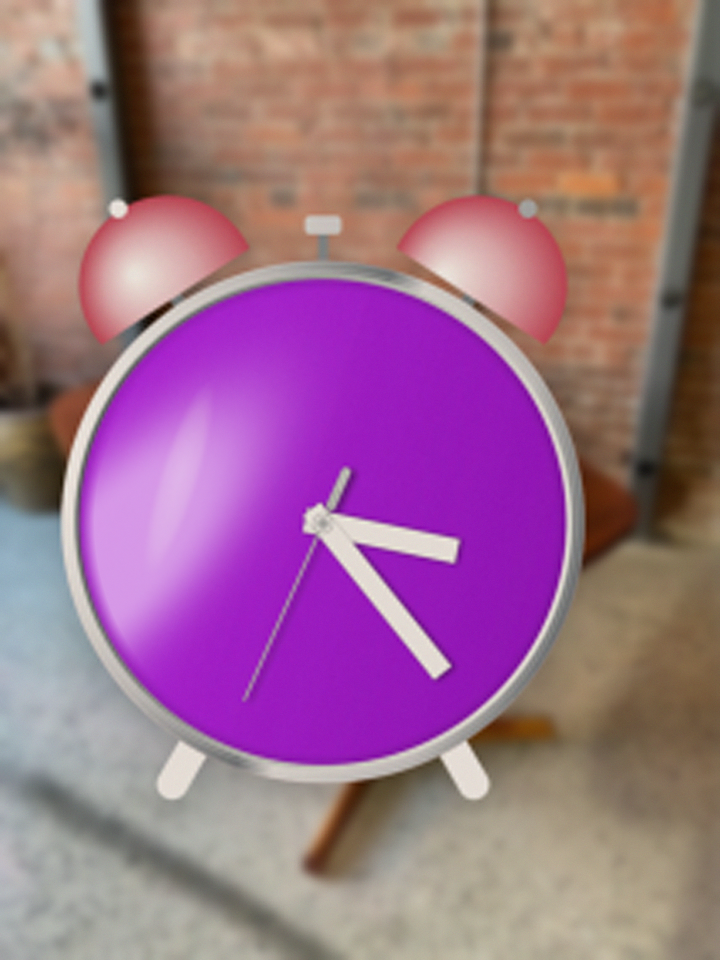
3.23.34
